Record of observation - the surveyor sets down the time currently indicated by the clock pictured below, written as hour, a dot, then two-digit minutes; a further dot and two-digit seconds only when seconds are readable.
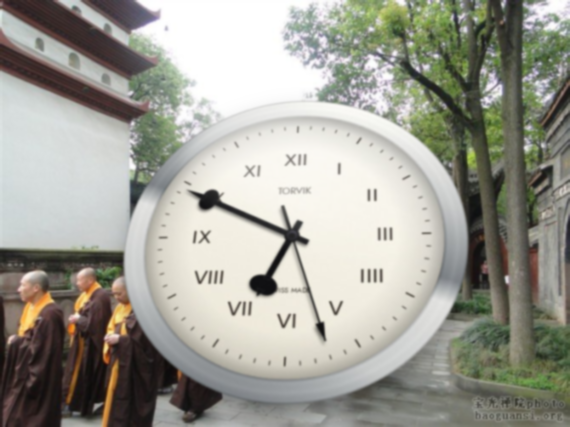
6.49.27
